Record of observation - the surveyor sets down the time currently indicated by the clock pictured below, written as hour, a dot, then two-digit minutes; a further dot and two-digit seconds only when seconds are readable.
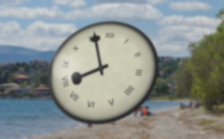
7.56
